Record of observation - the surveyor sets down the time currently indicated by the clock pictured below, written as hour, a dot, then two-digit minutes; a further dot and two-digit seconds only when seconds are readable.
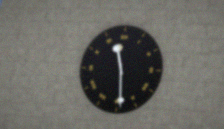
11.29
